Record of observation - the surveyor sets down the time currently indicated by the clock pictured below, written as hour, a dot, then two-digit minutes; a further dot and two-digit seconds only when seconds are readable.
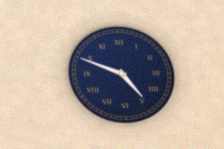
4.49
